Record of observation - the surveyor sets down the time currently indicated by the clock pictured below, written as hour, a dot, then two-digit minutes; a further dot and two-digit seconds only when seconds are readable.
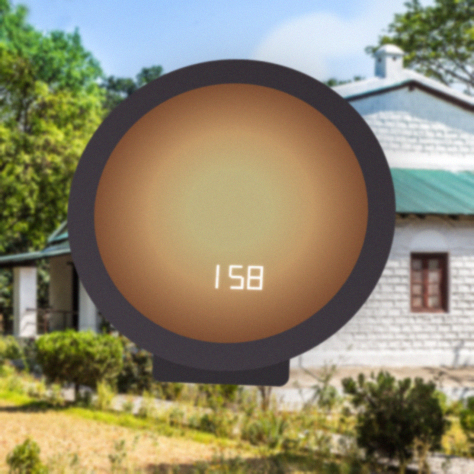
1.58
